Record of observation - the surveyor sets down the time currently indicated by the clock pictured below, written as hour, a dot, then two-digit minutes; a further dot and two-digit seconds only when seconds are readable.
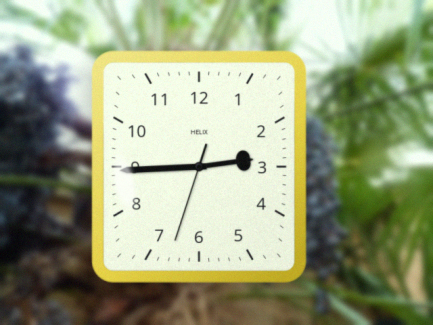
2.44.33
